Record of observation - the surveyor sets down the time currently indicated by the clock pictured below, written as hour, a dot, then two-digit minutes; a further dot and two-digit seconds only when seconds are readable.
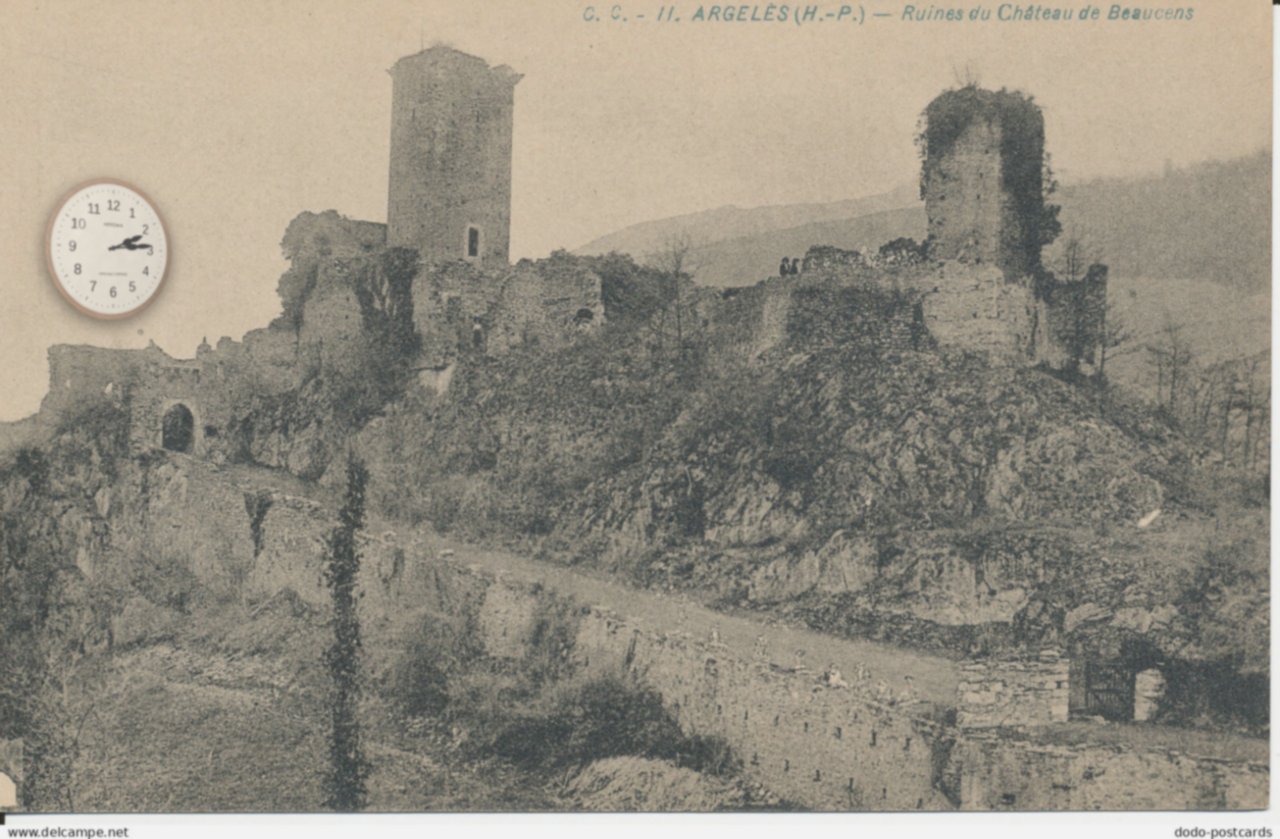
2.14
